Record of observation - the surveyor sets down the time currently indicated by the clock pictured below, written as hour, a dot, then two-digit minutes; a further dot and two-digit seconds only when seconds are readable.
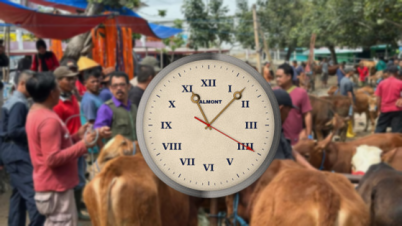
11.07.20
